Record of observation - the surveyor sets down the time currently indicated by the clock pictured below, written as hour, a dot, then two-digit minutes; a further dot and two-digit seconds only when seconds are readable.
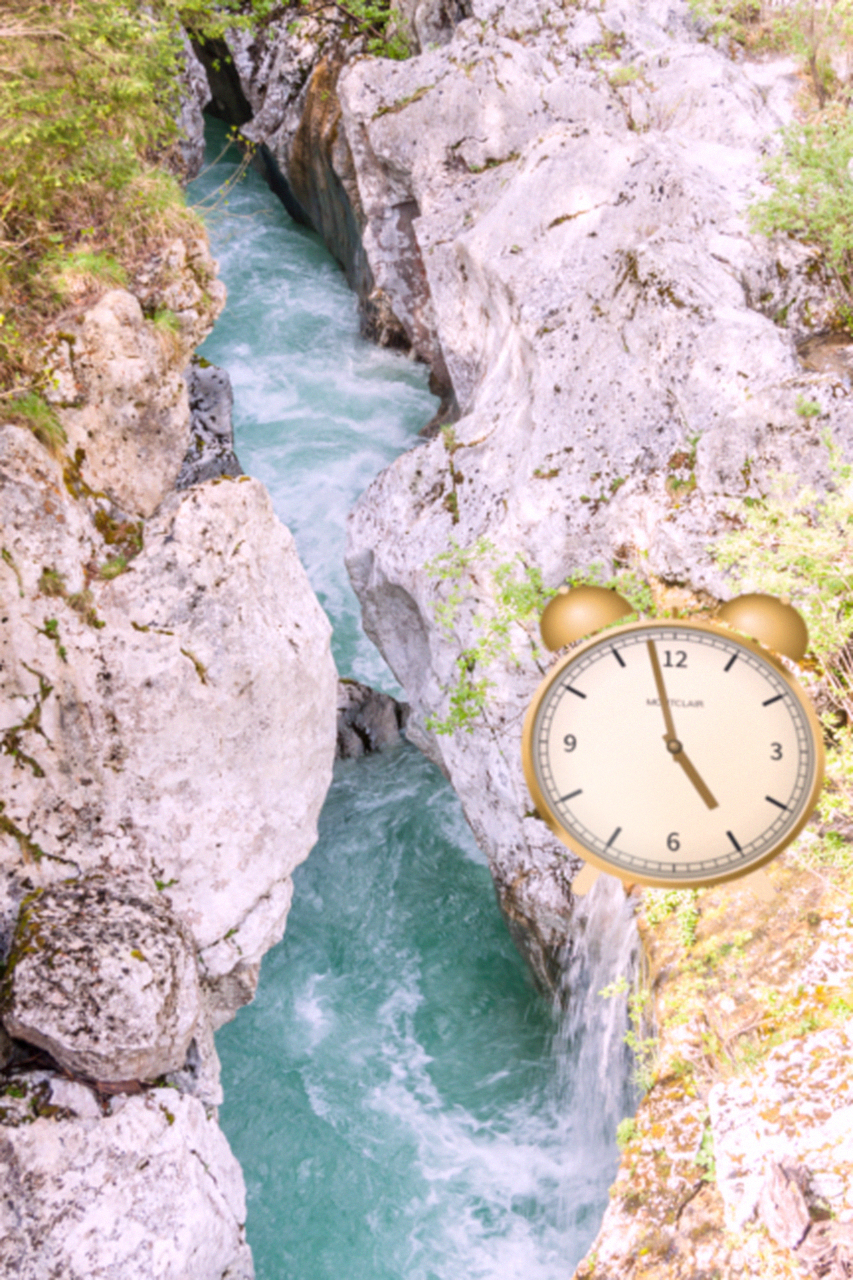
4.58
